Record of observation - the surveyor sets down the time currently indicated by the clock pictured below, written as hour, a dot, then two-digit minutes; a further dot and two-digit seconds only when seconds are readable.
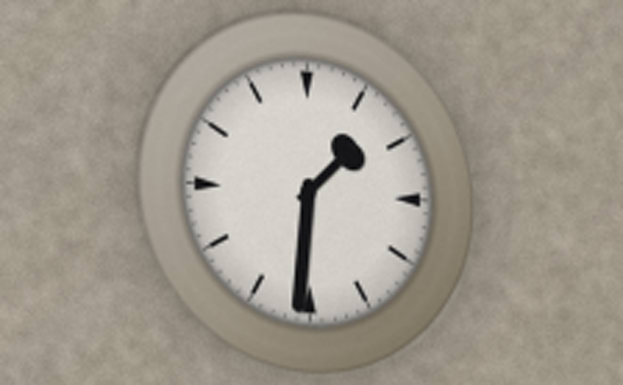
1.31
